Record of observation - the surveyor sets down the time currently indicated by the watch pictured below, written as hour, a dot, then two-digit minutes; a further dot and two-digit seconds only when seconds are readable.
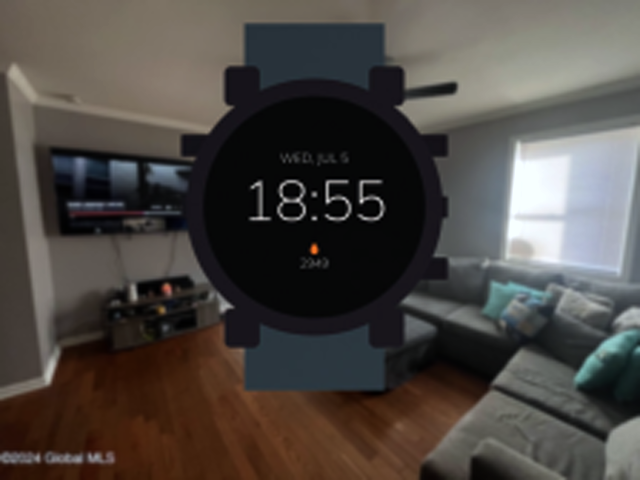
18.55
